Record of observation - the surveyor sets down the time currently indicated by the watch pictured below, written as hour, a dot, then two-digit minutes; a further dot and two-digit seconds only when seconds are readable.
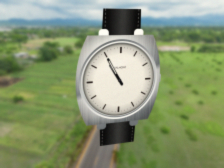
10.55
